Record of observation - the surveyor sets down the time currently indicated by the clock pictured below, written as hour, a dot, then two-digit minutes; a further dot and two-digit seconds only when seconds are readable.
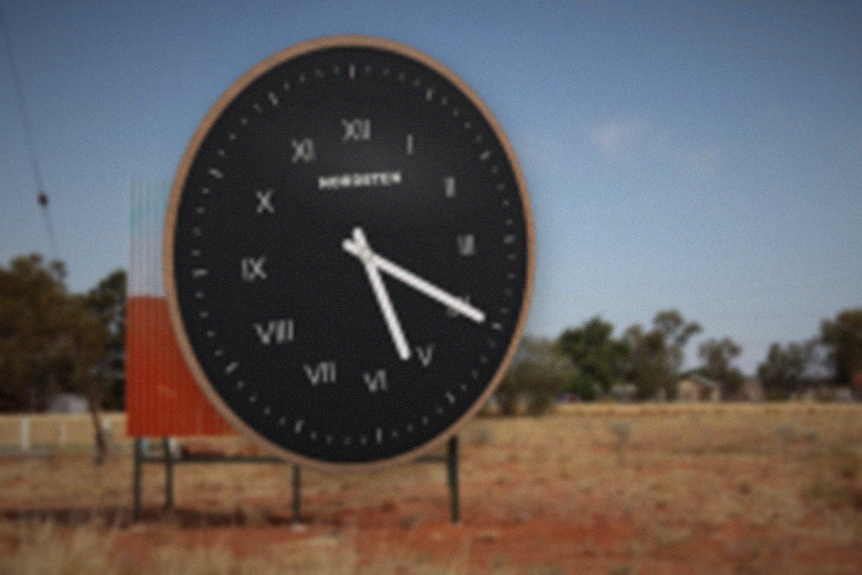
5.20
